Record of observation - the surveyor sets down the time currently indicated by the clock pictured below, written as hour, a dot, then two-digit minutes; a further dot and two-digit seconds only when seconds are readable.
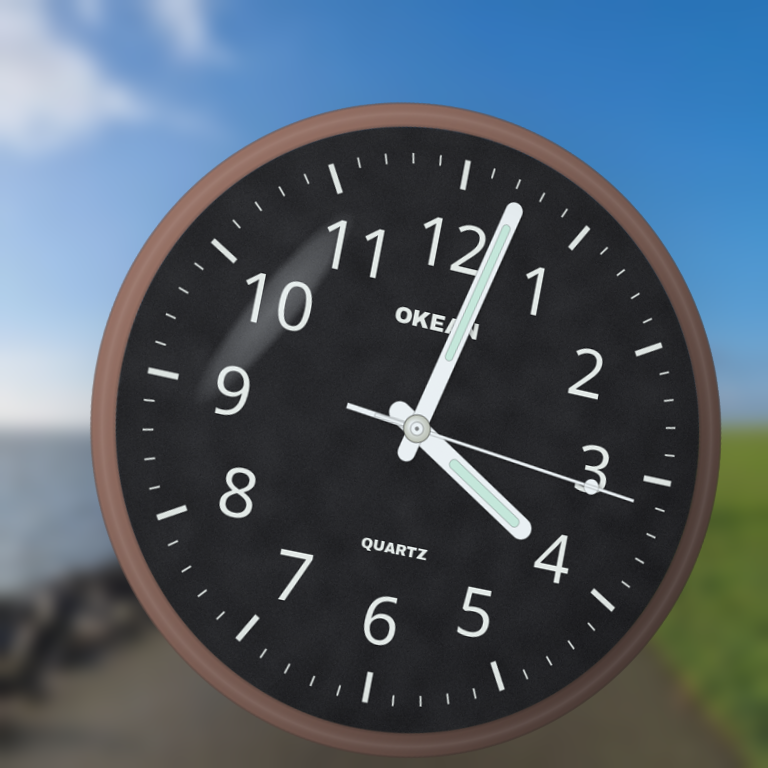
4.02.16
